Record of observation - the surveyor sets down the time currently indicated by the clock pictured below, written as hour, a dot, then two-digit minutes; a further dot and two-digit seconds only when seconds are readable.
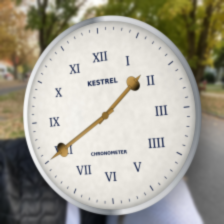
1.40
